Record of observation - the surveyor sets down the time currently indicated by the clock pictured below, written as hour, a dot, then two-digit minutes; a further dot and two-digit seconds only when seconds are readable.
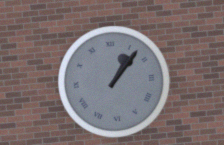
1.07
